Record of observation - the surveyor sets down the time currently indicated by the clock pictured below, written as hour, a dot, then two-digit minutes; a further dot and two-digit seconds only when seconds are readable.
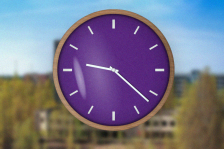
9.22
